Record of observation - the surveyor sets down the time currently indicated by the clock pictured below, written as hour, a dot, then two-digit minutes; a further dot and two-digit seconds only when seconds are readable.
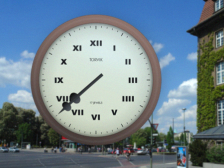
7.38
